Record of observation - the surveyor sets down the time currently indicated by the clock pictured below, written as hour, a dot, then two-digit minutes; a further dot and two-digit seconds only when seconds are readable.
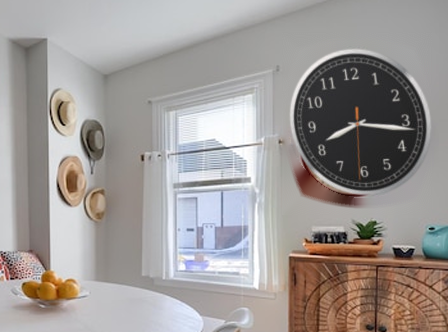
8.16.31
